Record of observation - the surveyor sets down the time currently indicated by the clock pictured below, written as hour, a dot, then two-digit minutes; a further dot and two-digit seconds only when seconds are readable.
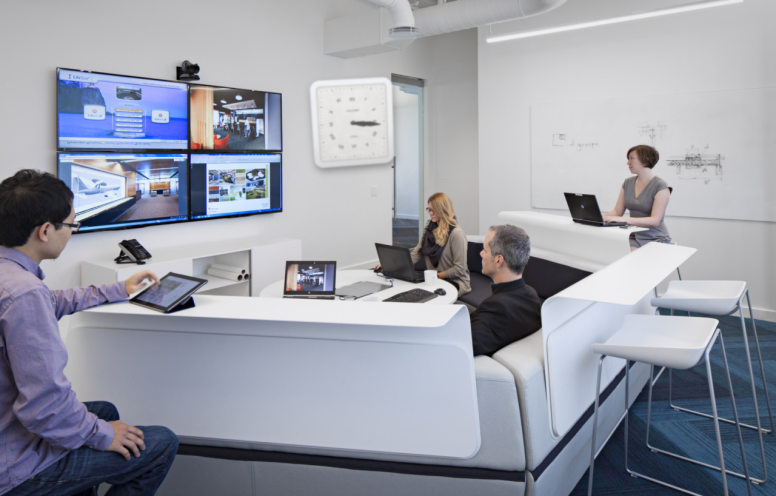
3.16
